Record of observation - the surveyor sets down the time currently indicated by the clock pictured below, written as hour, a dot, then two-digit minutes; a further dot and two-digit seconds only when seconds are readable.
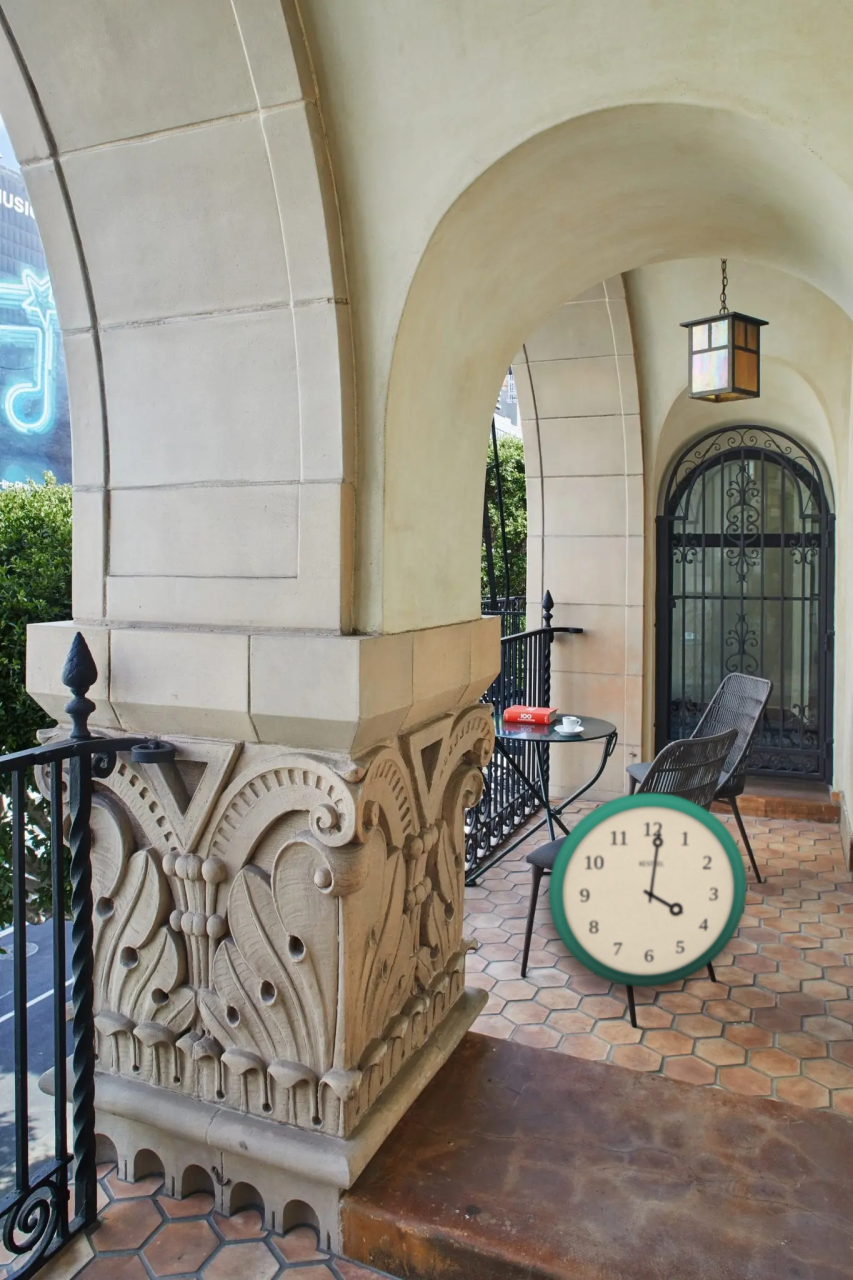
4.01
